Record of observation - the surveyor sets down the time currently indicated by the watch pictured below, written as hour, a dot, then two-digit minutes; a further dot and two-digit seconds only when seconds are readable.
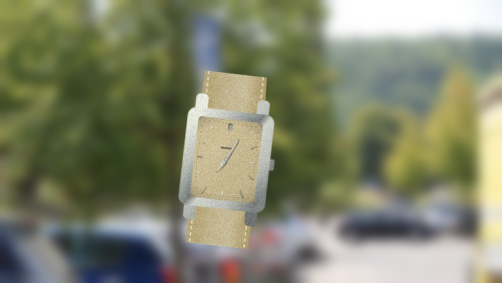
7.04
